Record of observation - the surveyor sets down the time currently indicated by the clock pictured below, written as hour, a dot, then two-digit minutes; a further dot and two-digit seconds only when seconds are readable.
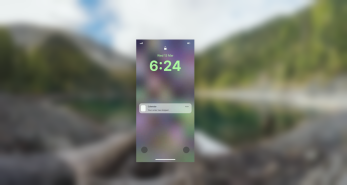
6.24
